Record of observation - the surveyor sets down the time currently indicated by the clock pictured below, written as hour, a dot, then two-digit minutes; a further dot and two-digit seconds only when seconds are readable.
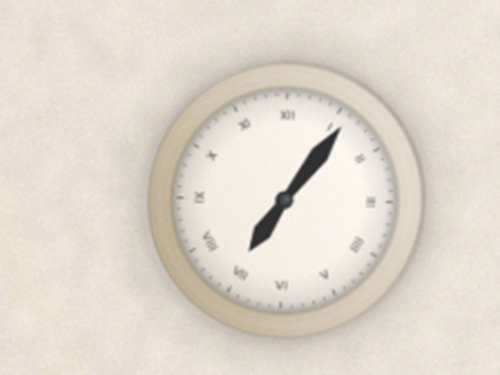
7.06
